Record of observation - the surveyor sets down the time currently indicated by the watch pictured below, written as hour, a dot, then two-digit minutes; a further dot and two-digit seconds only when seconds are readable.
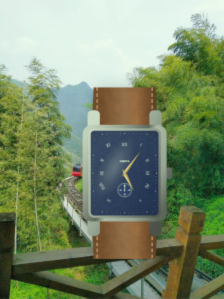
5.06
